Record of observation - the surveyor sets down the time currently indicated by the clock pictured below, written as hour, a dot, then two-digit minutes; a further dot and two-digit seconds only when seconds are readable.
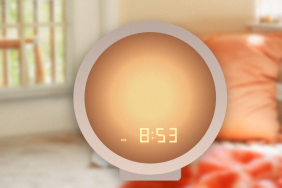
8.53
